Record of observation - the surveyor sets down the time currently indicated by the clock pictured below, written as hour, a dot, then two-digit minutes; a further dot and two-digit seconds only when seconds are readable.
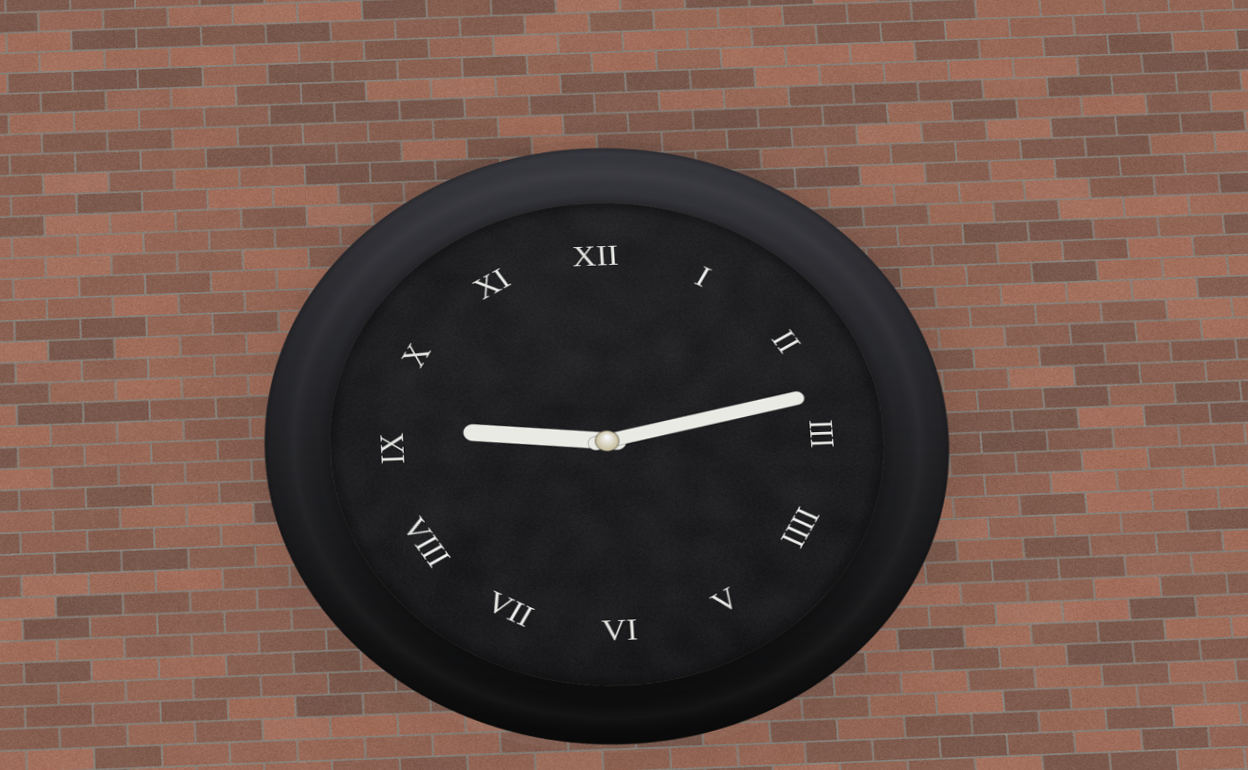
9.13
